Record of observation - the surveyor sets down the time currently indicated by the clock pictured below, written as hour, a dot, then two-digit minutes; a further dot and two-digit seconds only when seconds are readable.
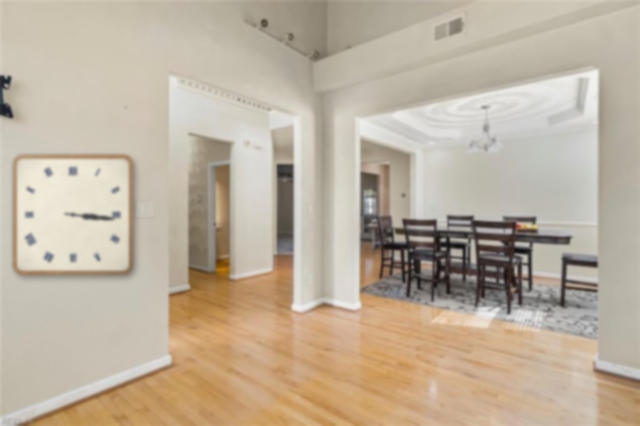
3.16
